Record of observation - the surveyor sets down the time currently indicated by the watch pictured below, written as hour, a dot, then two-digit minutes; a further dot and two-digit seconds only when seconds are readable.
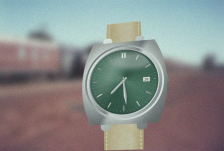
7.29
